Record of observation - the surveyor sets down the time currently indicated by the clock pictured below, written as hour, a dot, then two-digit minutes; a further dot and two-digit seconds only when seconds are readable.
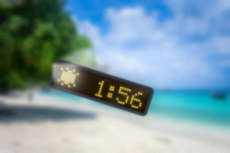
1.56
